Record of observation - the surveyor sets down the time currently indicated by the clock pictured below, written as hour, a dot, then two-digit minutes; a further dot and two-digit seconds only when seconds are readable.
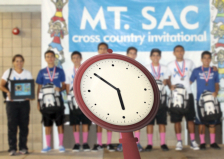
5.52
